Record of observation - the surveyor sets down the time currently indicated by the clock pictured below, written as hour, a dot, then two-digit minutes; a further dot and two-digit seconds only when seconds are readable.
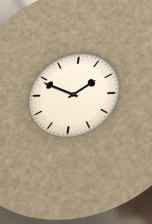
1.49
